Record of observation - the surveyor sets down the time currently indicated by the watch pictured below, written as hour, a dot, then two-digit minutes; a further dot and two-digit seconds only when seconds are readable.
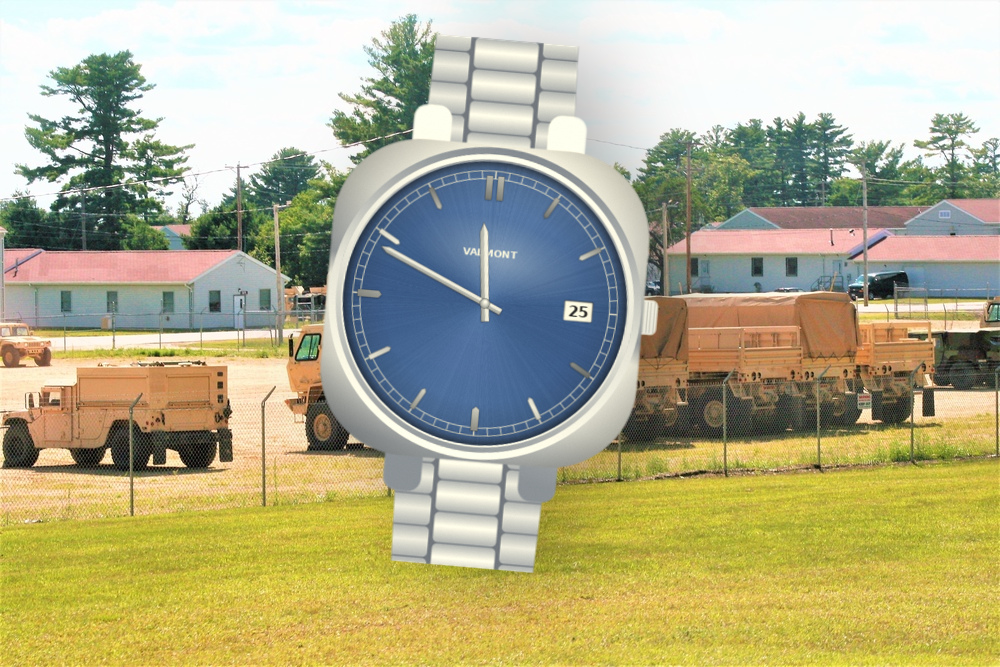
11.49
